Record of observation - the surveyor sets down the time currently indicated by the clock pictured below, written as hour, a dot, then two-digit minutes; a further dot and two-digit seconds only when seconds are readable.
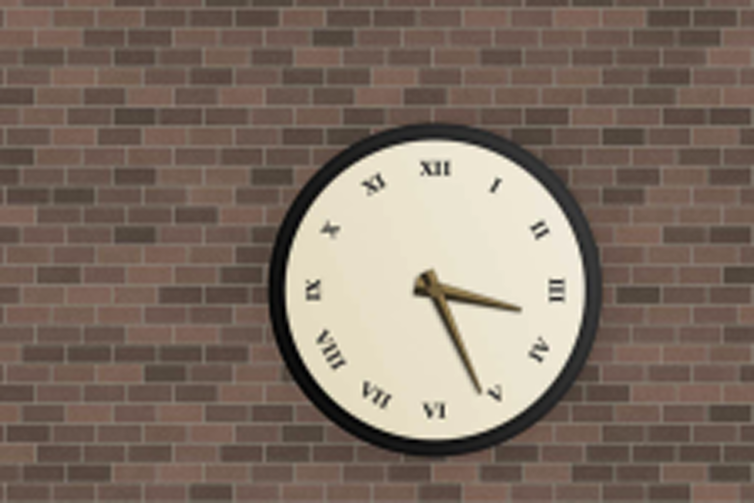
3.26
